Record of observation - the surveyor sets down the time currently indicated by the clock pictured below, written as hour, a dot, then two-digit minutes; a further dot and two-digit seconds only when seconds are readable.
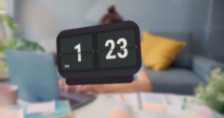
1.23
